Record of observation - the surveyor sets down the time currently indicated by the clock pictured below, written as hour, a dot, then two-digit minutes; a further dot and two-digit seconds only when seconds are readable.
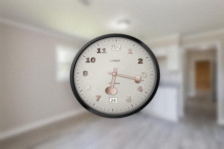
6.17
